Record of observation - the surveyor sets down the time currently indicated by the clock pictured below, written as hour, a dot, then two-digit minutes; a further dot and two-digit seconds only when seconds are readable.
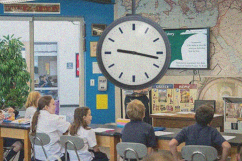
9.17
